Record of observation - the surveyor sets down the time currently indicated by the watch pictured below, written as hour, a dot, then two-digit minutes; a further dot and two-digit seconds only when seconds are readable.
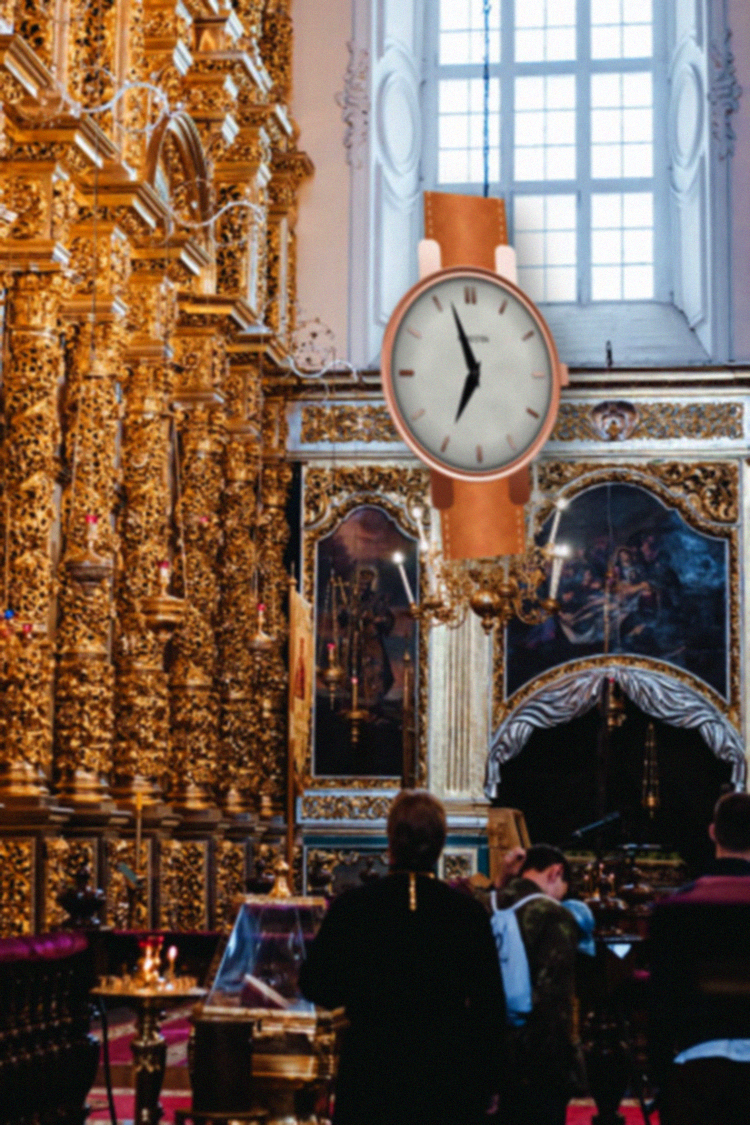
6.57
